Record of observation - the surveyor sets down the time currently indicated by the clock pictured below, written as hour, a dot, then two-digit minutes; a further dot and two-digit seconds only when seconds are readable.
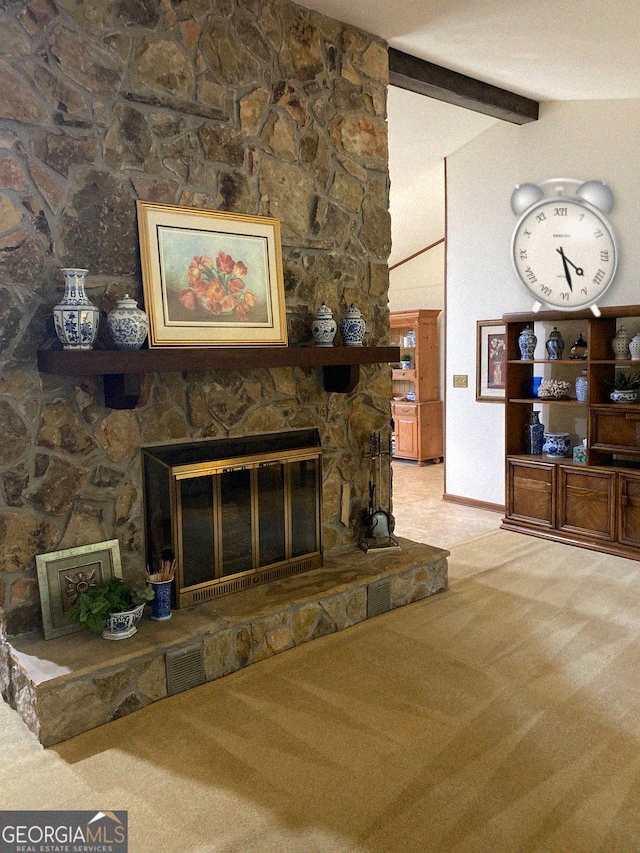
4.28
